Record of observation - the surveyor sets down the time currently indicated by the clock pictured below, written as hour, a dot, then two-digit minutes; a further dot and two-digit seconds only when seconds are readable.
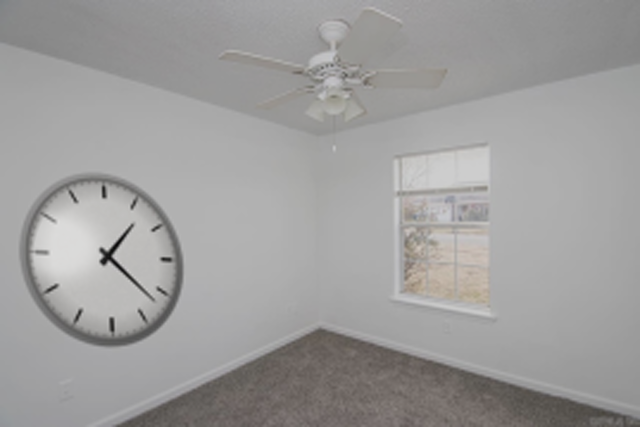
1.22
